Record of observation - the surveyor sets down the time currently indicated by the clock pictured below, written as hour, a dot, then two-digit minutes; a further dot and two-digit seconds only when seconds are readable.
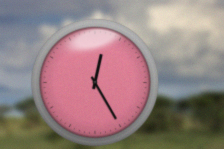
12.25
